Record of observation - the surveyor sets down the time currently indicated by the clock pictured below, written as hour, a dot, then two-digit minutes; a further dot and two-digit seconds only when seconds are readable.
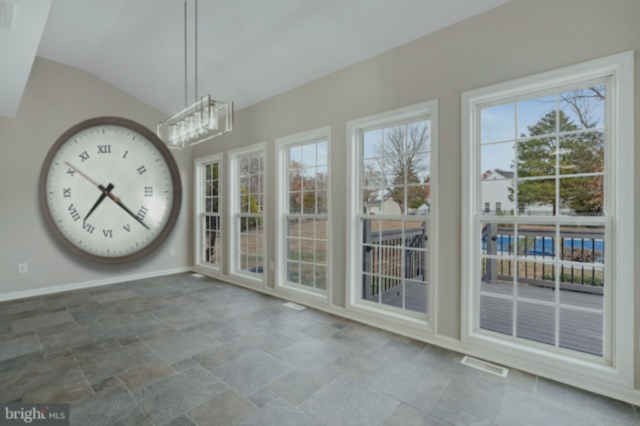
7.21.51
